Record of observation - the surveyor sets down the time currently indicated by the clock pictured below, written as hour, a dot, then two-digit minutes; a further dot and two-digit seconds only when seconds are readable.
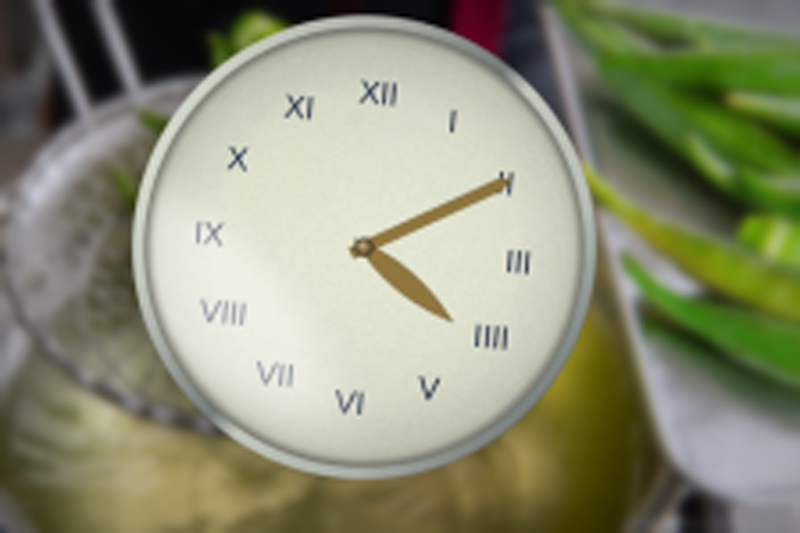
4.10
